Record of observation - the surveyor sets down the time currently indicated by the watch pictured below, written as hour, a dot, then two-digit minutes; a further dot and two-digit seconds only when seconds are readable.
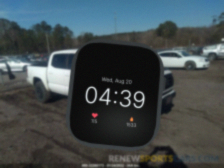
4.39
